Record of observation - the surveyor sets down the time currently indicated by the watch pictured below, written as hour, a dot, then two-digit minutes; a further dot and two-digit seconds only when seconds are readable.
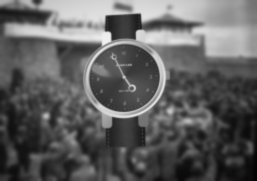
4.56
